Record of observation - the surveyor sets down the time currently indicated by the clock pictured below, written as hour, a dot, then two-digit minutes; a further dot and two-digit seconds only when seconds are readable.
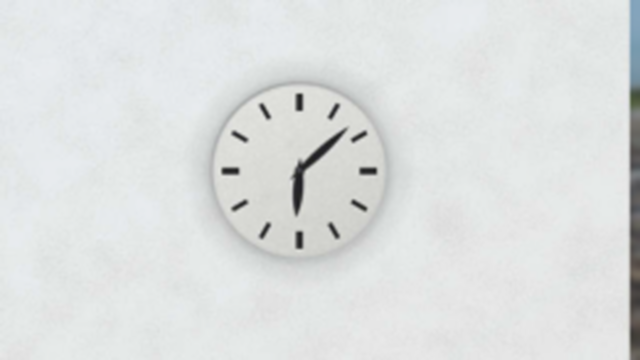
6.08
